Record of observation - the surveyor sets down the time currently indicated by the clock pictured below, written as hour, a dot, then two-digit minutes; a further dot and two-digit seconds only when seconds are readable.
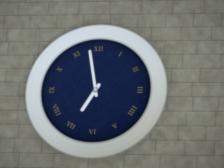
6.58
